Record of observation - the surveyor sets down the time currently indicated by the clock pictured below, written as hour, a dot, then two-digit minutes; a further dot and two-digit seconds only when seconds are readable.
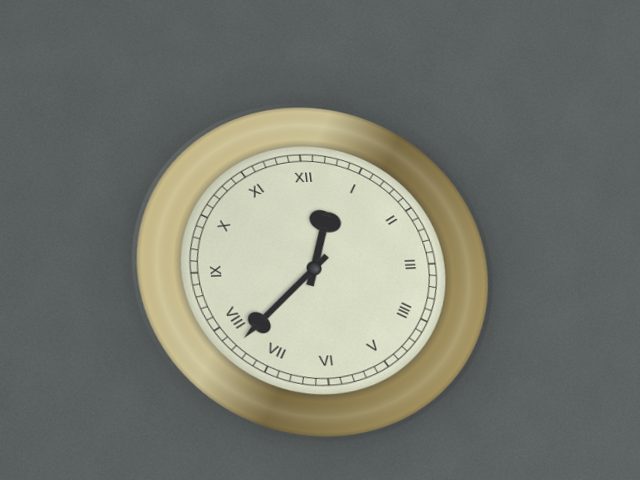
12.38
